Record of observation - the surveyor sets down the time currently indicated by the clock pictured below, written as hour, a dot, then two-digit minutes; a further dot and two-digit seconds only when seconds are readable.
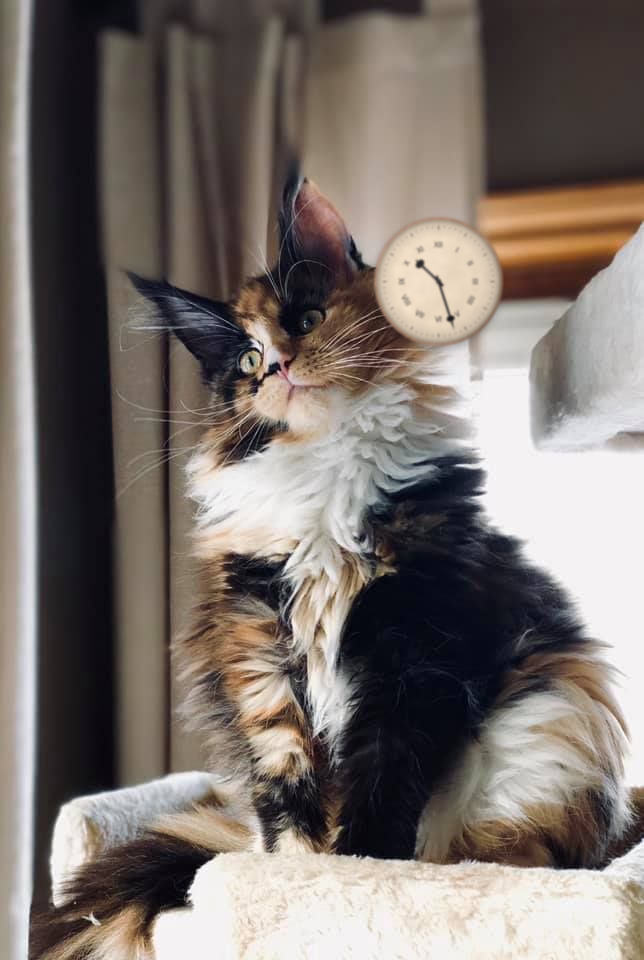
10.27
